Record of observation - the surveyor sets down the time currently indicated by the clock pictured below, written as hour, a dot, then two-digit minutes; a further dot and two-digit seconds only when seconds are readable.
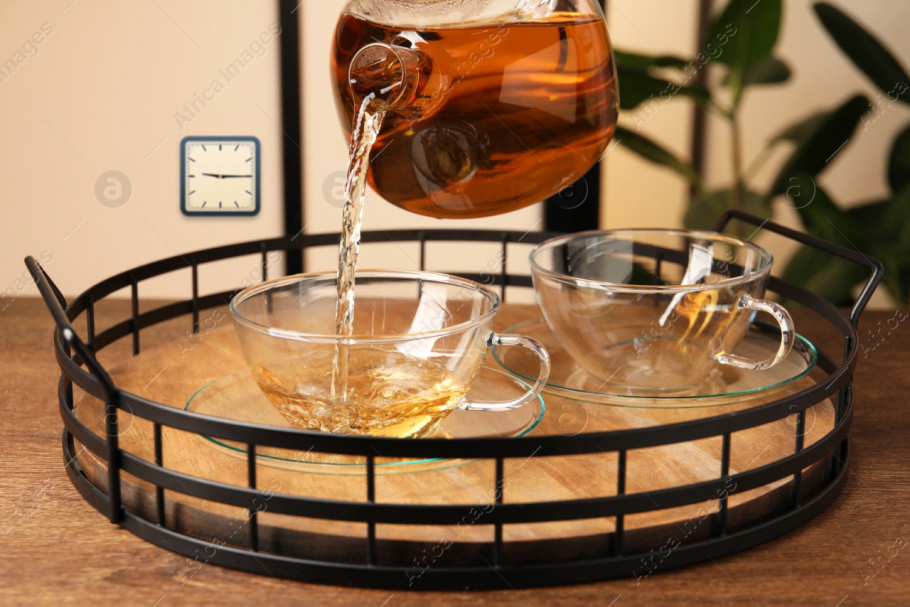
9.15
